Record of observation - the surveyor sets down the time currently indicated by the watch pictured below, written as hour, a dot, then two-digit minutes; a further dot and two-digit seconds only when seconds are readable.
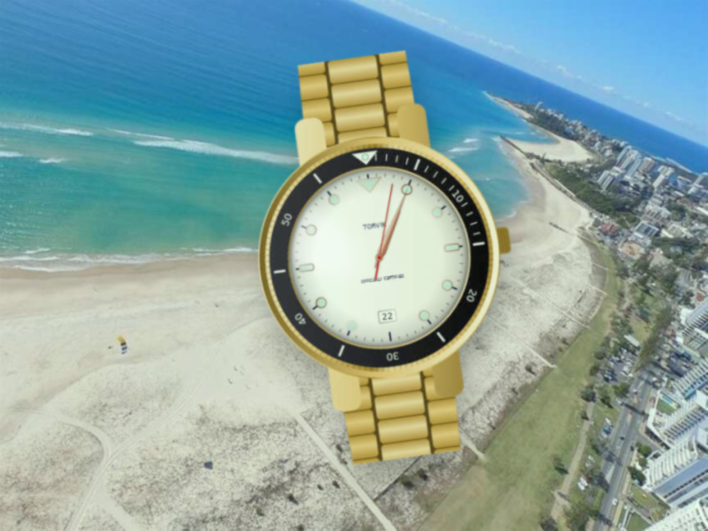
1.05.03
